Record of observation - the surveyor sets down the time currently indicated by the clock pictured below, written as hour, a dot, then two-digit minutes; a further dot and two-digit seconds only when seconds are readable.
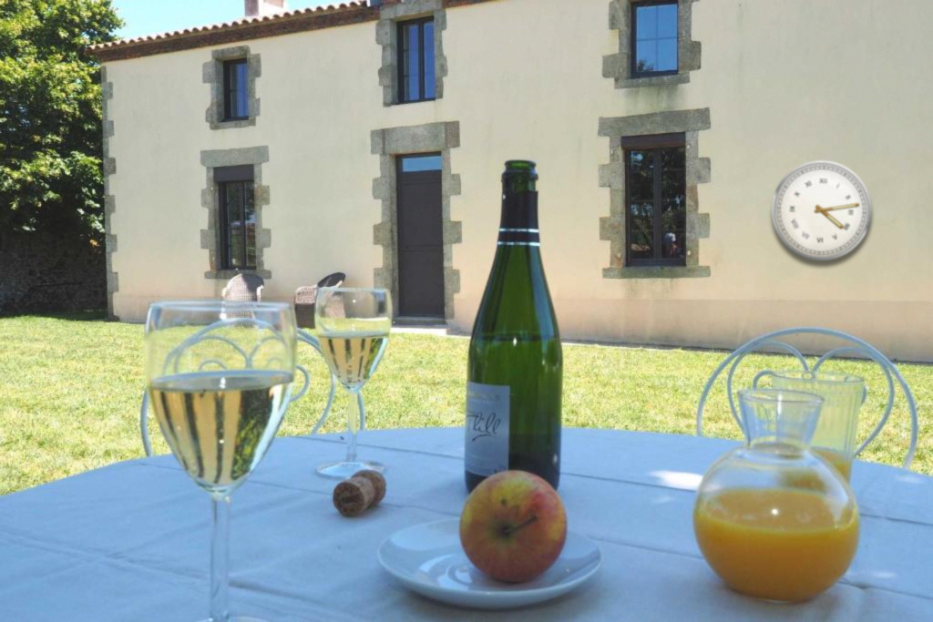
4.13
